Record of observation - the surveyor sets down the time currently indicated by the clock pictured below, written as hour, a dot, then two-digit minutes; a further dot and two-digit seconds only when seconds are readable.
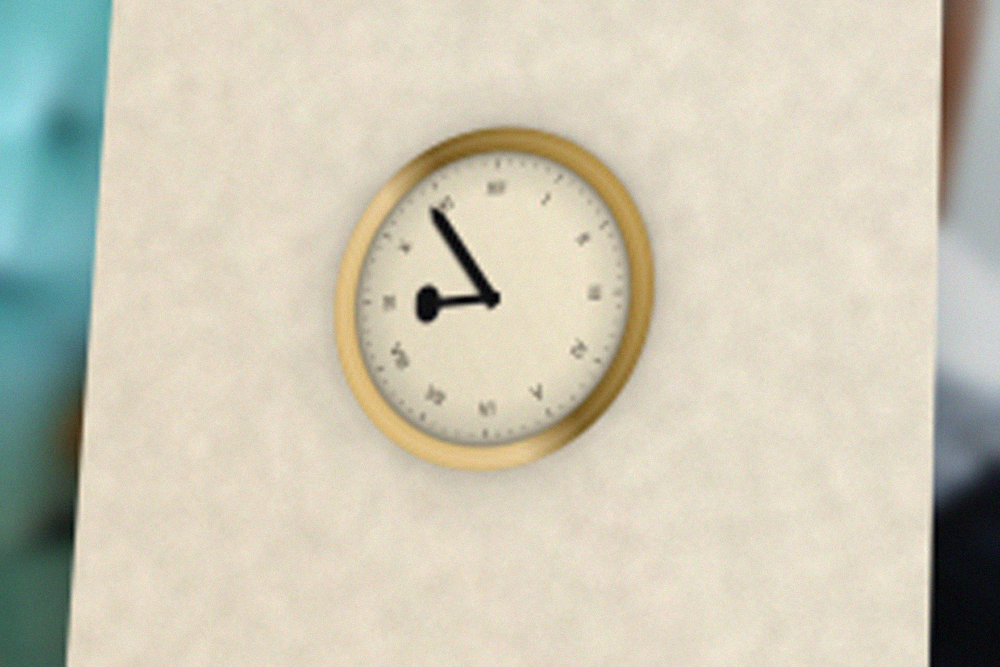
8.54
